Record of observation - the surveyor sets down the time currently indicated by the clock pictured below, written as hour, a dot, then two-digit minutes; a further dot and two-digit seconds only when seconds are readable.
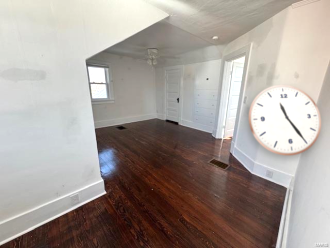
11.25
